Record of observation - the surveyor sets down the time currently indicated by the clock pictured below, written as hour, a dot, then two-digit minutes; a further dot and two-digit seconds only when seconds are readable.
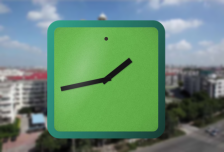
1.43
